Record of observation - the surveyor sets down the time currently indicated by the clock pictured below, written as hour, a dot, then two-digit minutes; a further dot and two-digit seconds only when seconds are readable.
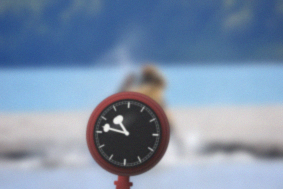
10.47
